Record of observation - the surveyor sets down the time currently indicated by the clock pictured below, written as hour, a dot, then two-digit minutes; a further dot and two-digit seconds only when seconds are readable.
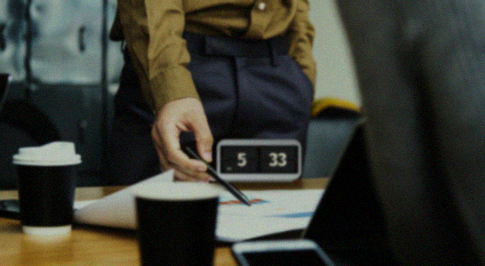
5.33
